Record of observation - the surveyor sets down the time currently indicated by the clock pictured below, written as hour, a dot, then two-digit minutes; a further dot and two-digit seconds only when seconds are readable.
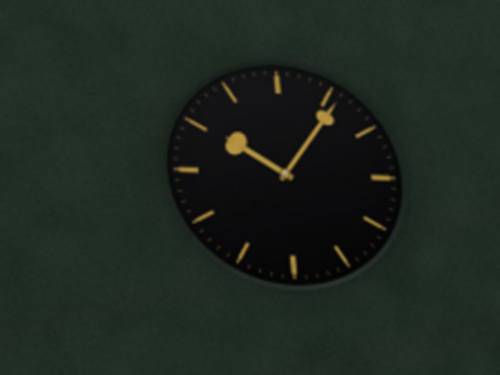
10.06
